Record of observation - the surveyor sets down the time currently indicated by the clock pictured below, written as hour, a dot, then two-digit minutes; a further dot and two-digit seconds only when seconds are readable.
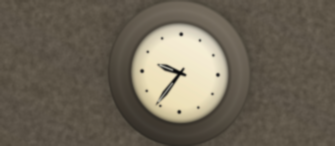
9.36
